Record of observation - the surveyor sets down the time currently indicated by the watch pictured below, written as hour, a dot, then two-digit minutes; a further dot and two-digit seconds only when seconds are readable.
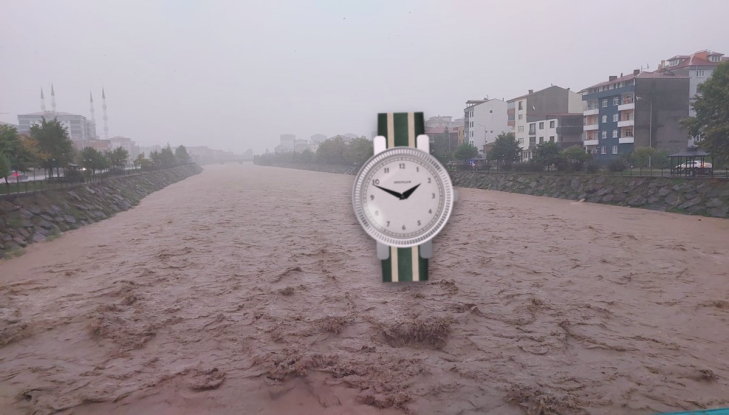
1.49
